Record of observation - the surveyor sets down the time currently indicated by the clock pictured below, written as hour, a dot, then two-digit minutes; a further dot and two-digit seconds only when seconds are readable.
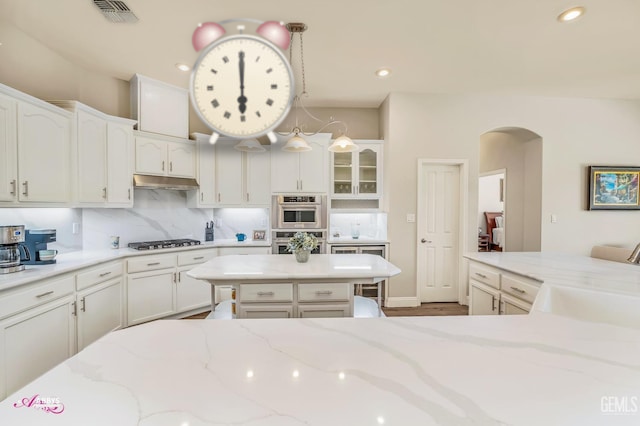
6.00
